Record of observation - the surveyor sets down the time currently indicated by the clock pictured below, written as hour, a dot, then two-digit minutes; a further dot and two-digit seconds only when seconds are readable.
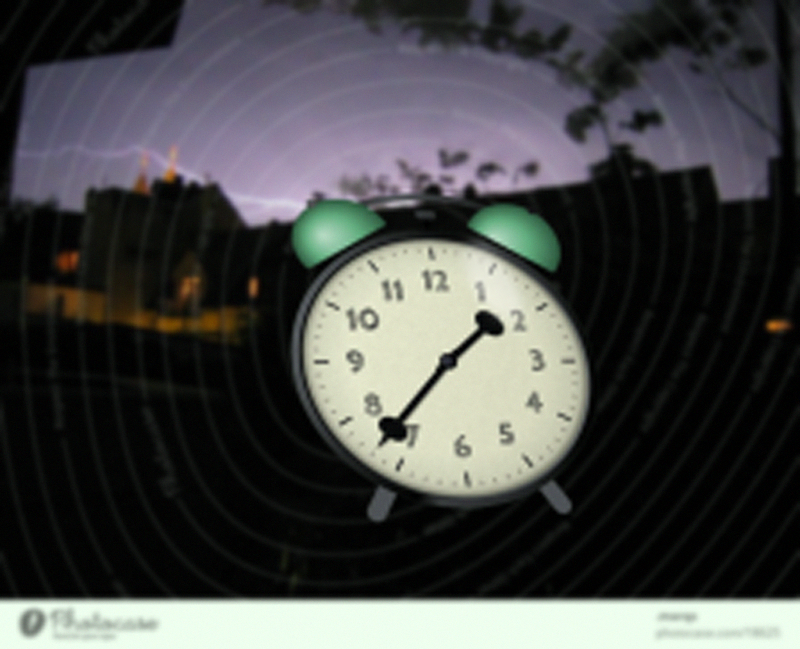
1.37
